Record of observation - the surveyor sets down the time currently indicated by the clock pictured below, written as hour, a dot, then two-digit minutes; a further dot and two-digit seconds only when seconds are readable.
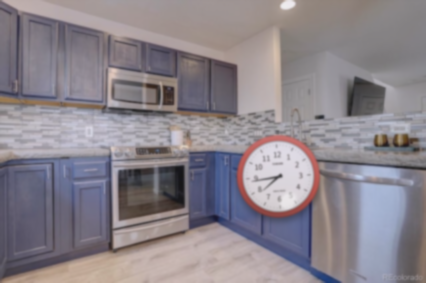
7.44
